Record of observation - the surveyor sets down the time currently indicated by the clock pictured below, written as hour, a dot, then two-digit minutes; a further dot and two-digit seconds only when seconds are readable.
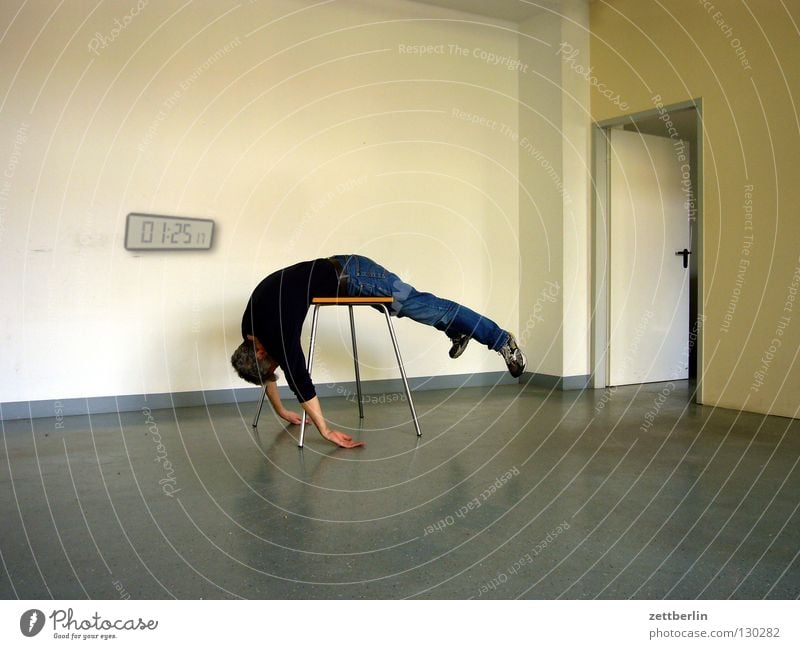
1.25.17
